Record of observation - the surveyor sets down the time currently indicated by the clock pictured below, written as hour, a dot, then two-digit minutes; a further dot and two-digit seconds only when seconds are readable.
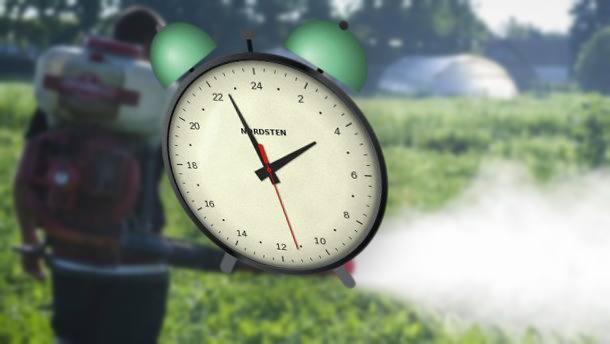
3.56.28
